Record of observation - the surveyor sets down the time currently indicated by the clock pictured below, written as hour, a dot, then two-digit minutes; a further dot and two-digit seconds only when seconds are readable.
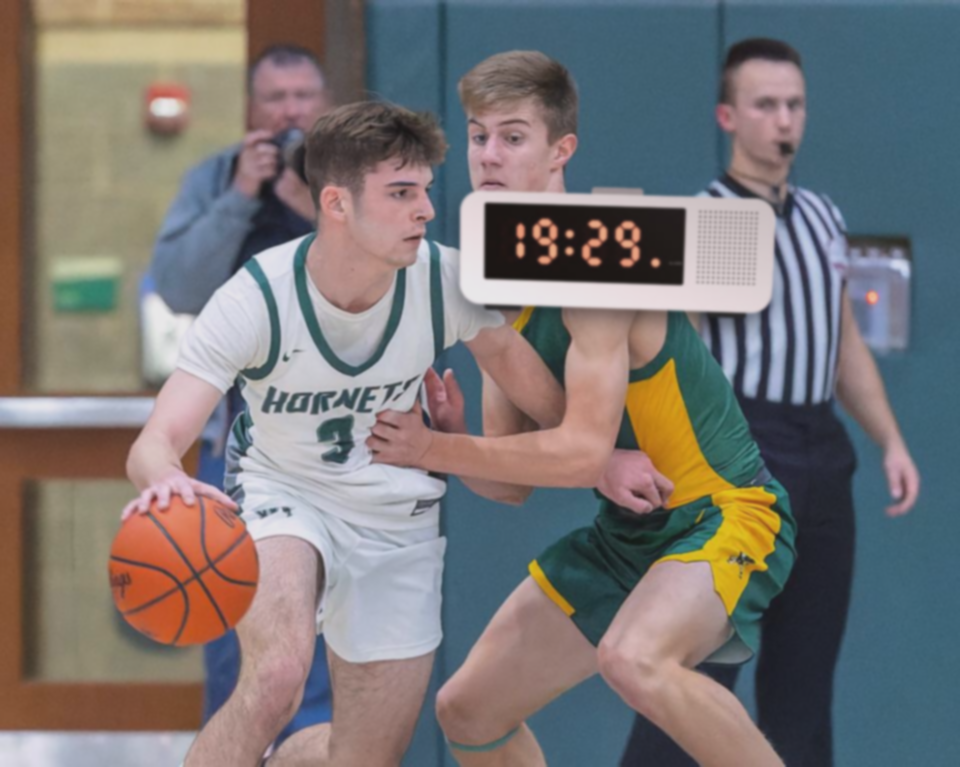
19.29
